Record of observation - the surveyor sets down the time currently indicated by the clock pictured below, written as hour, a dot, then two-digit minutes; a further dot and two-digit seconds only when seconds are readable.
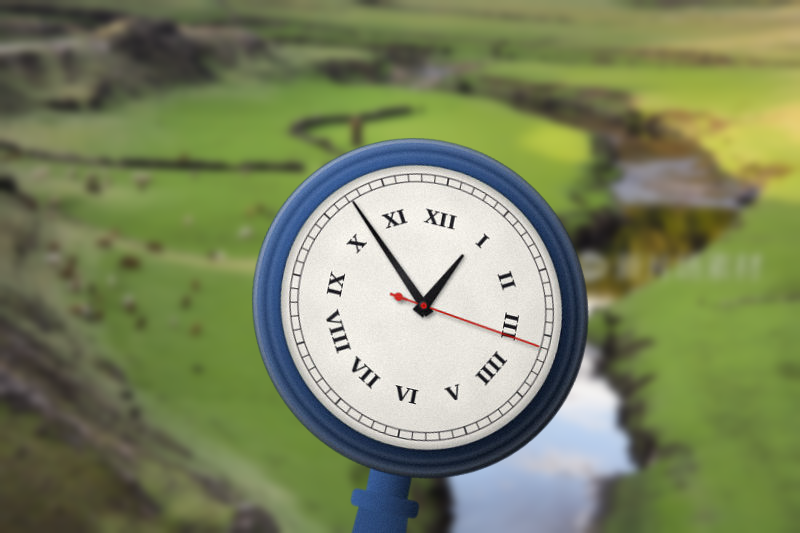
12.52.16
